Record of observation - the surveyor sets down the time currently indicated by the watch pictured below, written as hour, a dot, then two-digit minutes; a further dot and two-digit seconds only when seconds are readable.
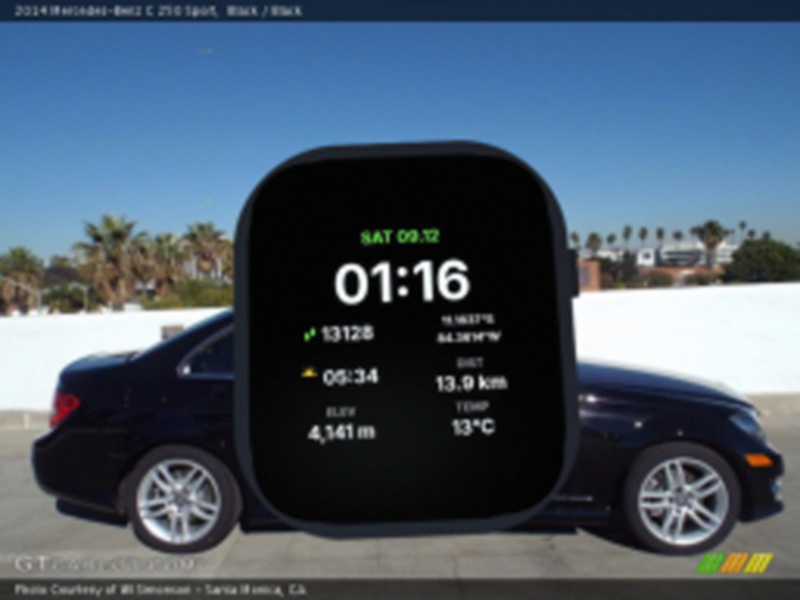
1.16
